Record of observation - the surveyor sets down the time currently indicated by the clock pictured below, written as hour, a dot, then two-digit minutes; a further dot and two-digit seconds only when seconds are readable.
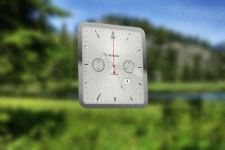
10.26
